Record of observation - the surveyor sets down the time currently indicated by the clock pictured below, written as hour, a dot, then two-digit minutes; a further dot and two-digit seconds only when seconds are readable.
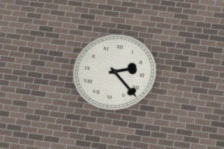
2.22
